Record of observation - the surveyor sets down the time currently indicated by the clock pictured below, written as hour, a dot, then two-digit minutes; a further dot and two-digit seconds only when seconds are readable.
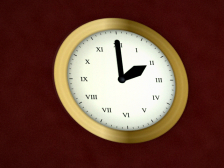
2.00
